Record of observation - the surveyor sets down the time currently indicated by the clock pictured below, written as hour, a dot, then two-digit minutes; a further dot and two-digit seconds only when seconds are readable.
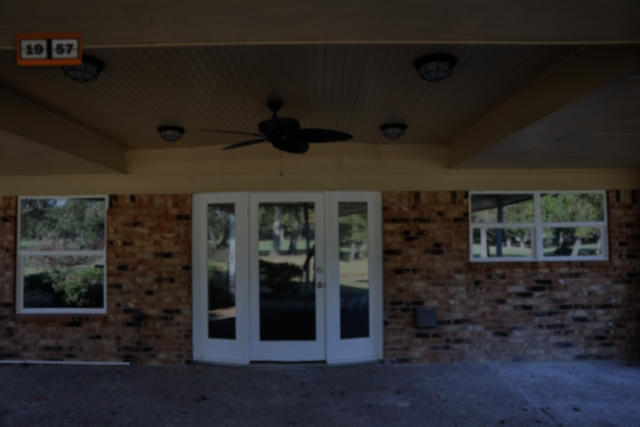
19.57
